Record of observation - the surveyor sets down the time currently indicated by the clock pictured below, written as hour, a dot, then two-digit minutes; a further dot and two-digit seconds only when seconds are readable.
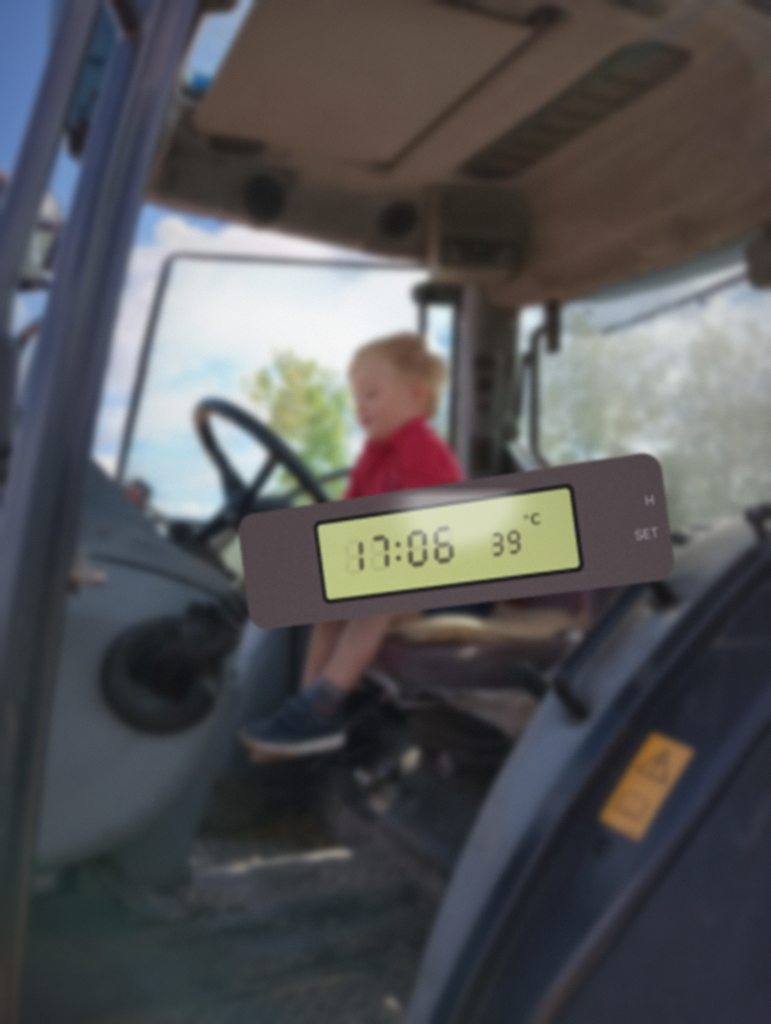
17.06
